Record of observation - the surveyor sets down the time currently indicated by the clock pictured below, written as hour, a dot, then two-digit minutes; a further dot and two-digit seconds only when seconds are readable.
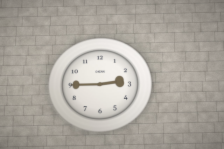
2.45
